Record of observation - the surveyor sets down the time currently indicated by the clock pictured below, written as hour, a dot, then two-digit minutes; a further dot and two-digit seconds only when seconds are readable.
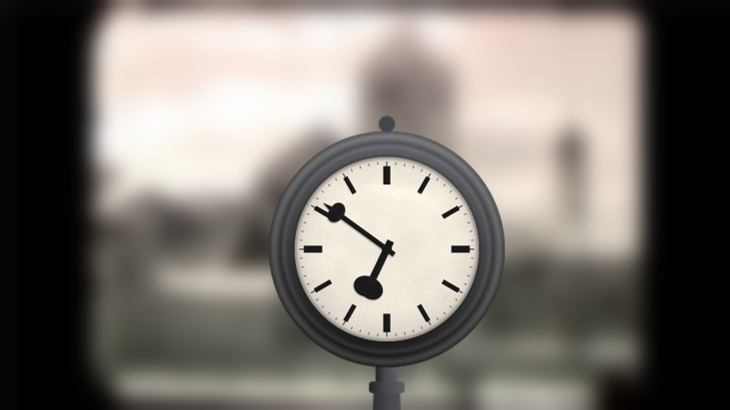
6.51
